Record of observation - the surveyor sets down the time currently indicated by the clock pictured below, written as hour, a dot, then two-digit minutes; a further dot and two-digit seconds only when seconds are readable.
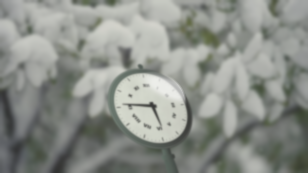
5.46
